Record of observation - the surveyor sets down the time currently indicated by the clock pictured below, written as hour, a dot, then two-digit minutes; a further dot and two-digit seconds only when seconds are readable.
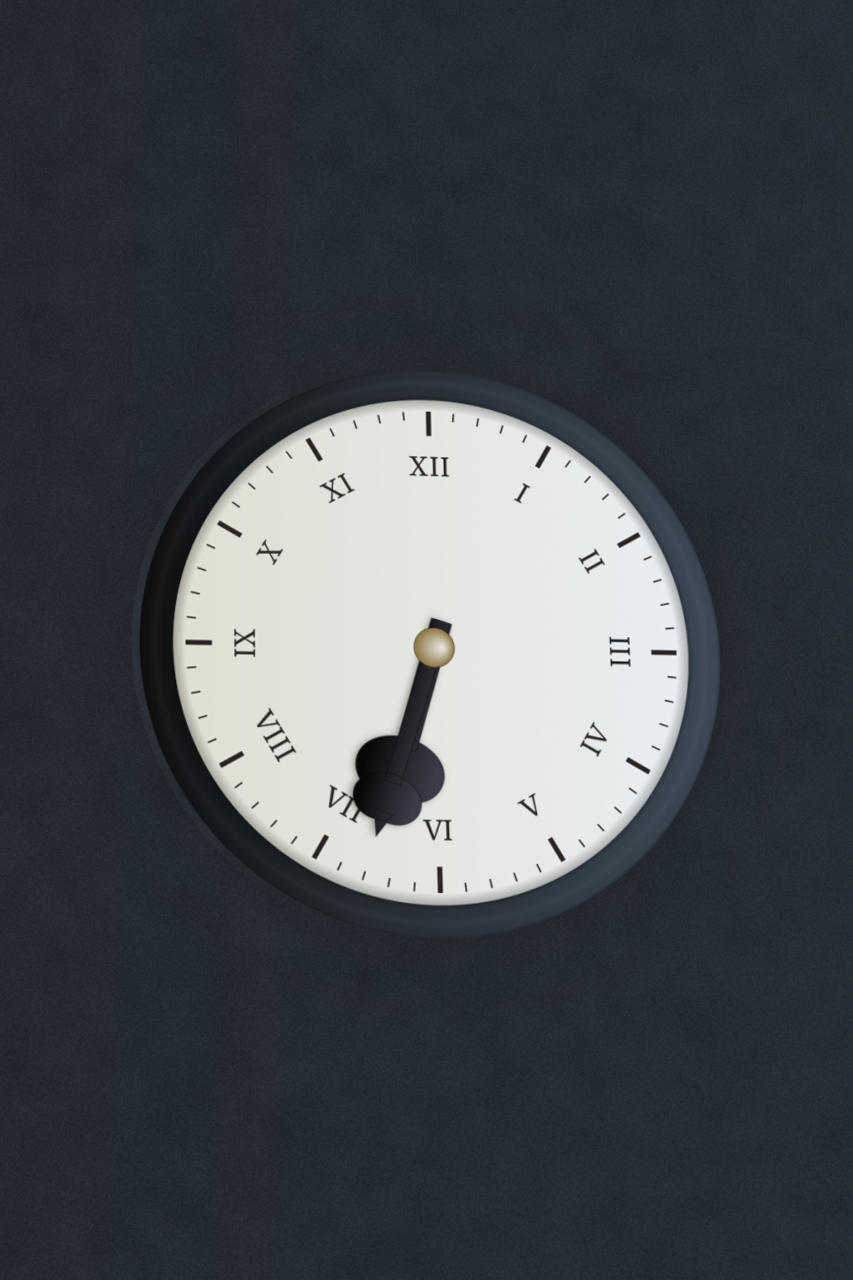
6.33
